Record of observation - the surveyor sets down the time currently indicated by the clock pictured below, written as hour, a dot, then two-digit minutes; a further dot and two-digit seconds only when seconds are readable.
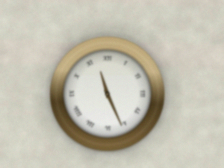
11.26
